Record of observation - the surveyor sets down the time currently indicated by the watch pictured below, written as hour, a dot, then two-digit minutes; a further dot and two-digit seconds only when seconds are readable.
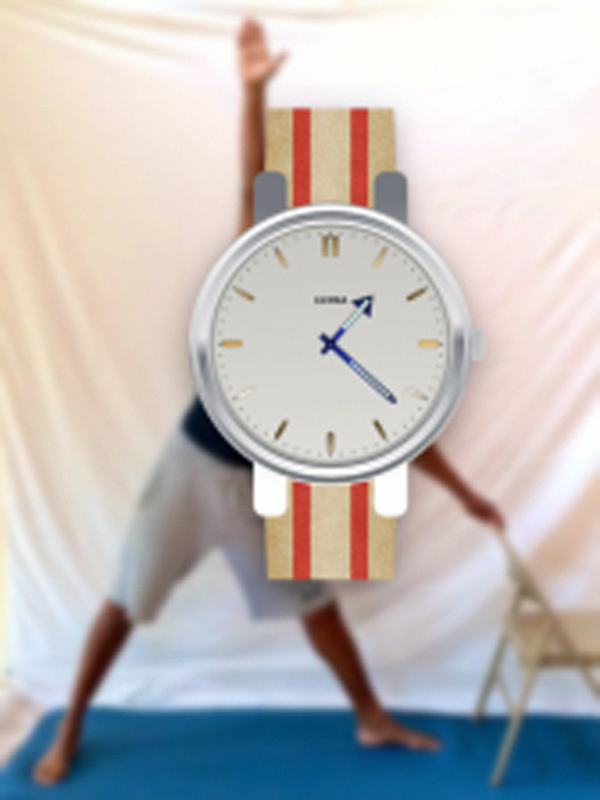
1.22
